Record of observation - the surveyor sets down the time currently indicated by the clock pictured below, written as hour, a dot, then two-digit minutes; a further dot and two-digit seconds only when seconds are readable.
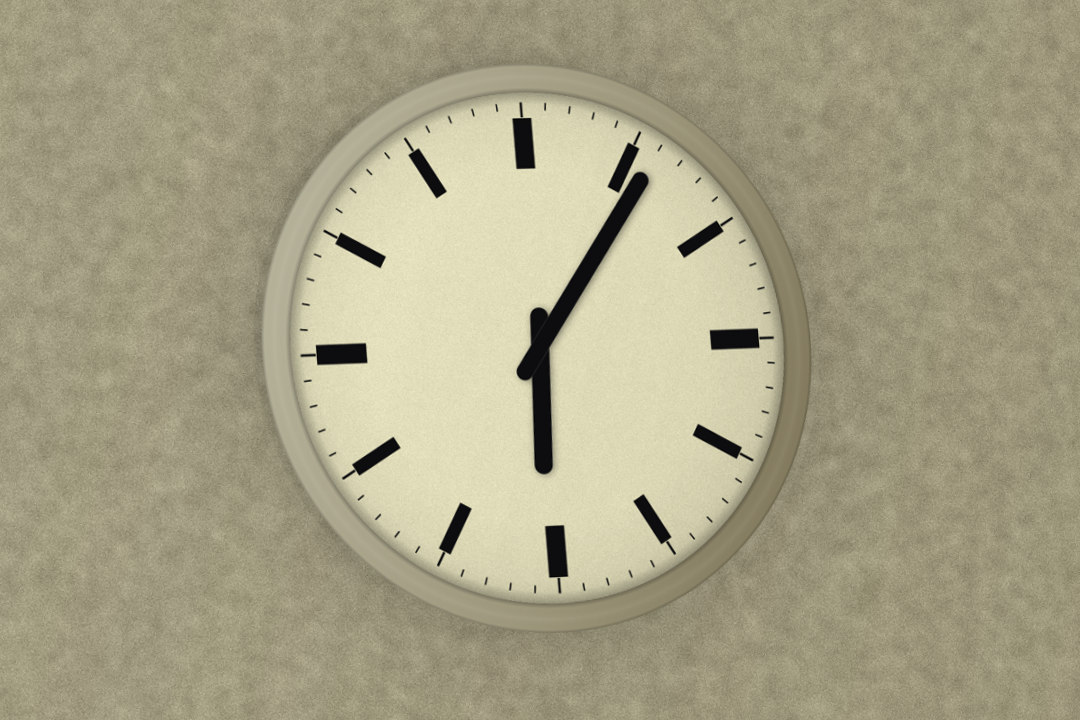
6.06
